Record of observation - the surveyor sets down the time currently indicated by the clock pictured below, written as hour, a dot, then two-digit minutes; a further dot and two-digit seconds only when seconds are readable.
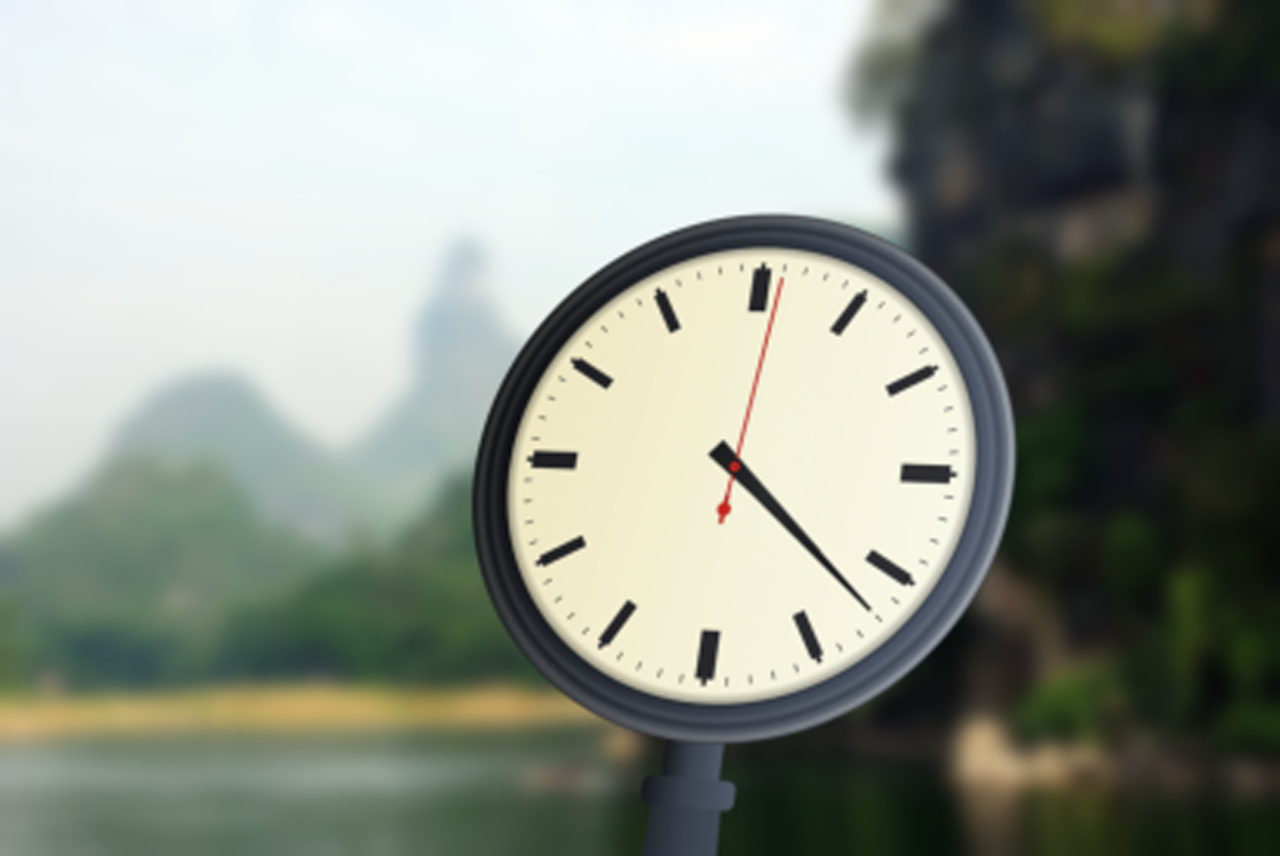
4.22.01
